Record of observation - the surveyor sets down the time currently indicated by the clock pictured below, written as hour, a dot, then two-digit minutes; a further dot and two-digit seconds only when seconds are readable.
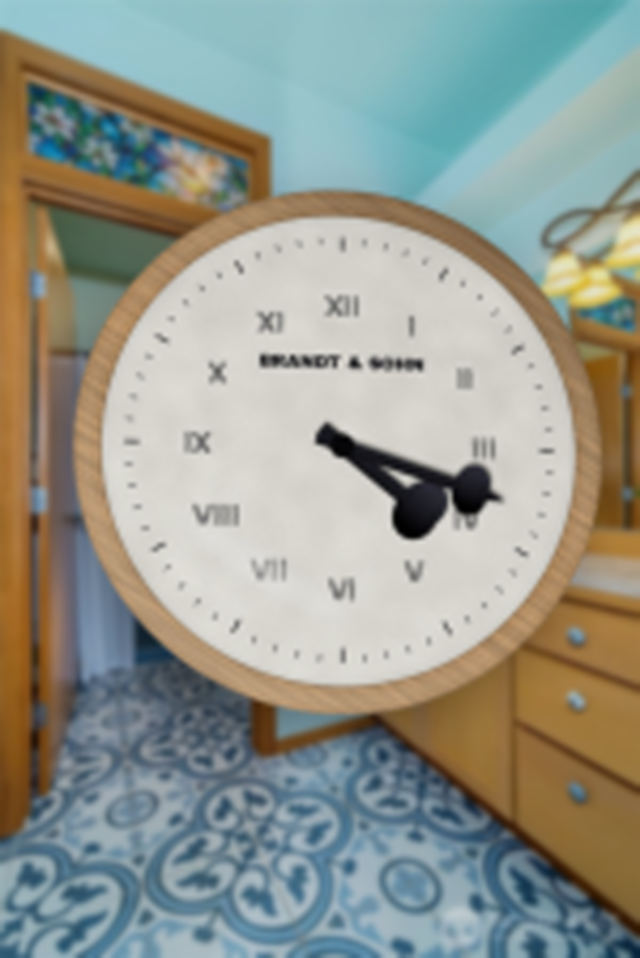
4.18
